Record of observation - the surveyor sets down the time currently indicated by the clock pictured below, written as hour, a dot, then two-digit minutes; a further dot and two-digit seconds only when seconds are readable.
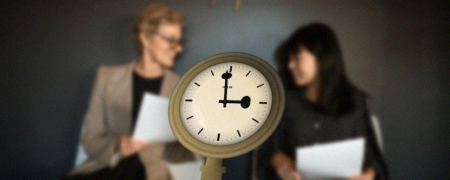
2.59
